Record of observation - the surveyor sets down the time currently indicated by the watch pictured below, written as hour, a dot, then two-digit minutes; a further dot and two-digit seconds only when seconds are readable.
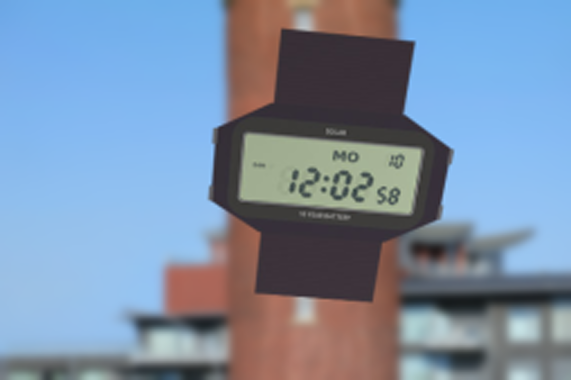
12.02.58
